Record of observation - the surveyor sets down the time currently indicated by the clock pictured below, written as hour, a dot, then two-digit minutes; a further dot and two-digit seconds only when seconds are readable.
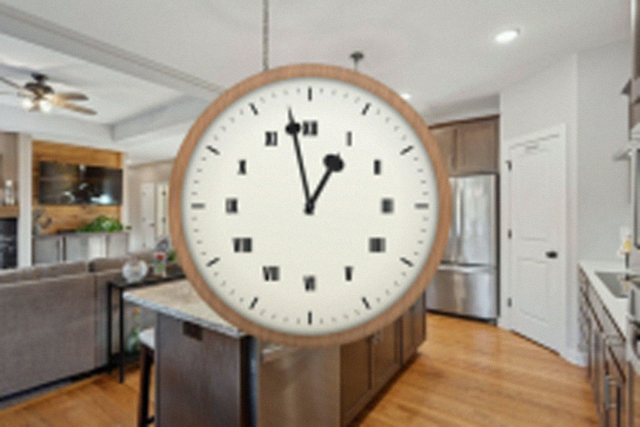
12.58
